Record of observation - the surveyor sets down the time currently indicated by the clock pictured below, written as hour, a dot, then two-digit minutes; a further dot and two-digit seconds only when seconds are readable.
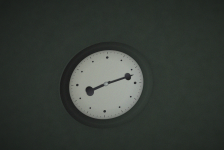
8.12
